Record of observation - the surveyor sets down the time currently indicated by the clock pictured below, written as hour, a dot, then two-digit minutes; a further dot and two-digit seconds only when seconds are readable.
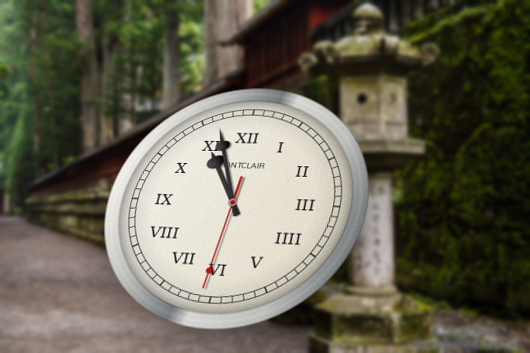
10.56.31
